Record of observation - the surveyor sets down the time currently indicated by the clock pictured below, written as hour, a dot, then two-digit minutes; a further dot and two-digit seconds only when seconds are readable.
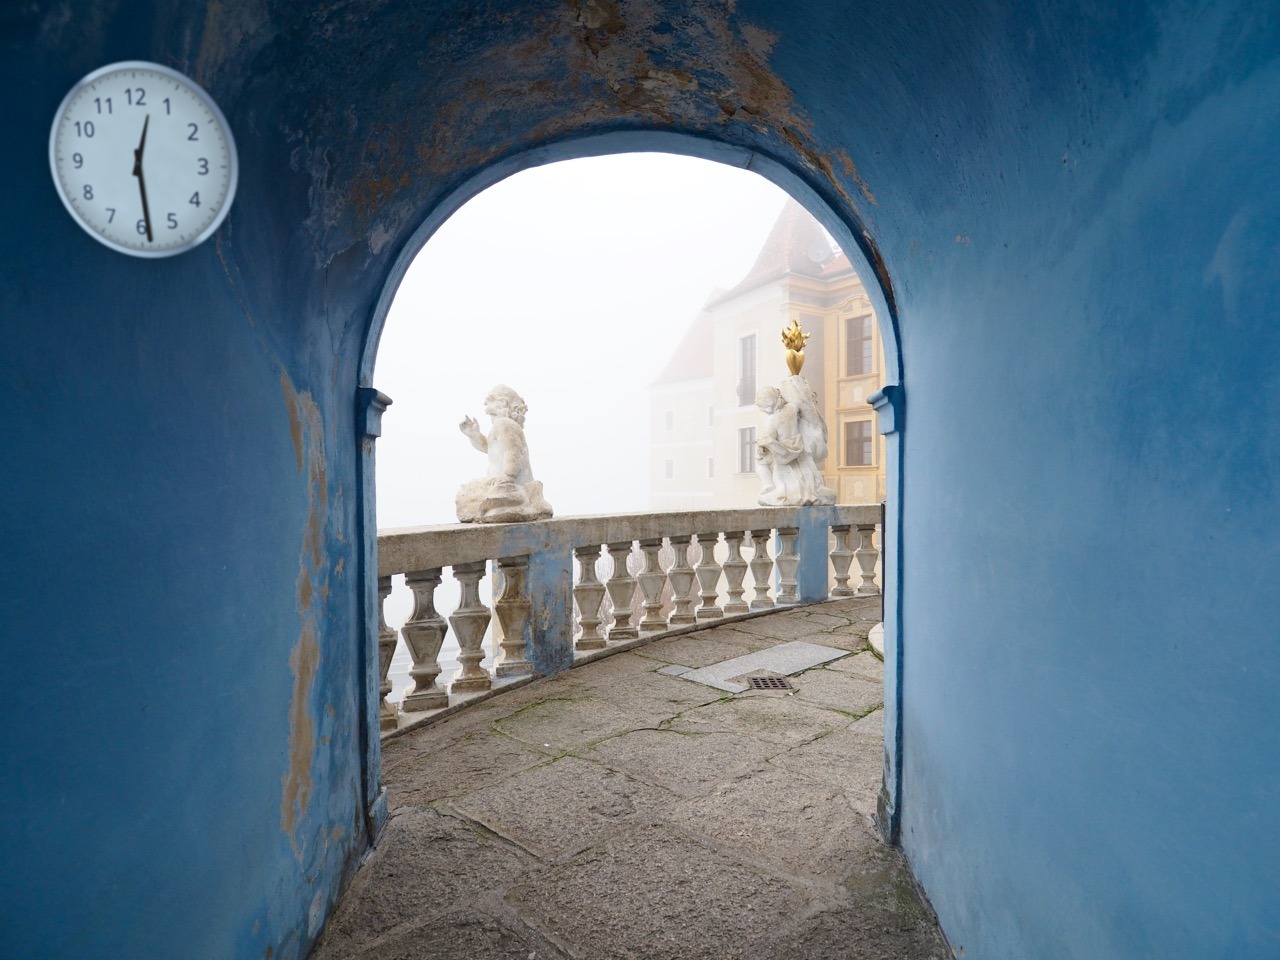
12.29
